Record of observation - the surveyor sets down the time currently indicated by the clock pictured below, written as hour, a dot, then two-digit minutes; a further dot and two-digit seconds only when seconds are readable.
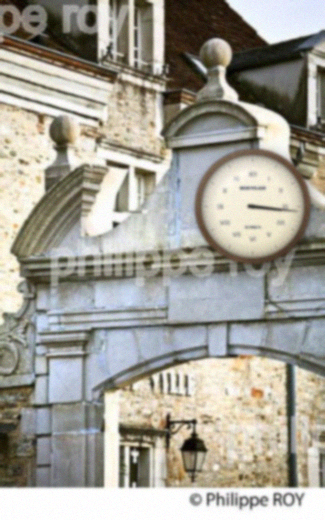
3.16
